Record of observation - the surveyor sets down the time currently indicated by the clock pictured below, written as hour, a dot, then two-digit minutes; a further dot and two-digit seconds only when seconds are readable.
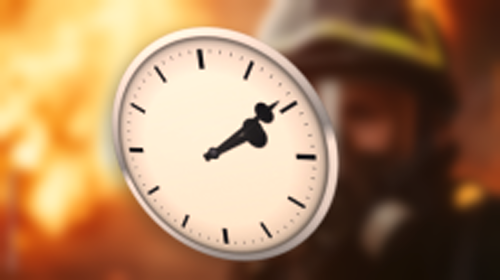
2.09
